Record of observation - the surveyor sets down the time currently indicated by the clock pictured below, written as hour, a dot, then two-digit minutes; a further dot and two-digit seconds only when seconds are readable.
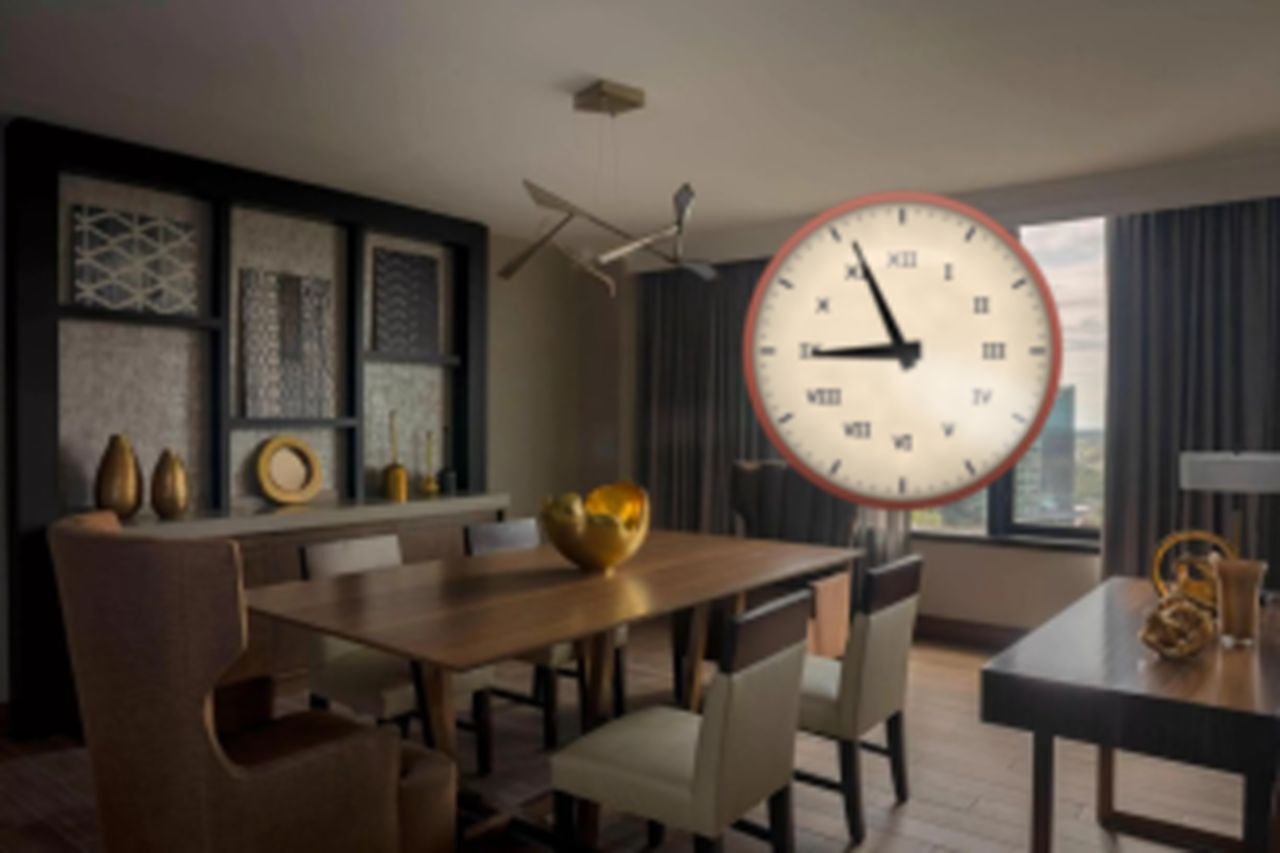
8.56
